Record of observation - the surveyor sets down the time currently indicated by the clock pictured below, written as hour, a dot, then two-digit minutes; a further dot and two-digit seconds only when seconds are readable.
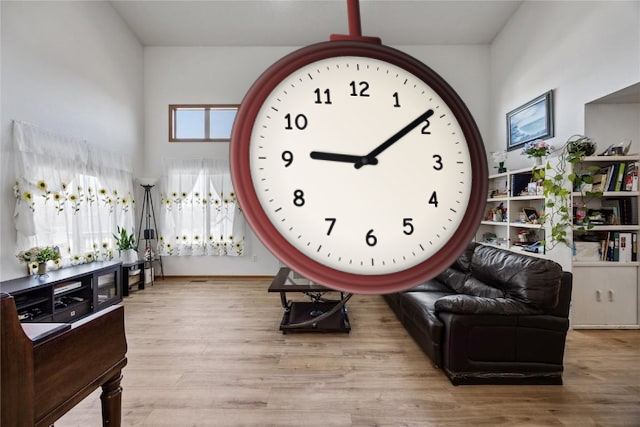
9.09
